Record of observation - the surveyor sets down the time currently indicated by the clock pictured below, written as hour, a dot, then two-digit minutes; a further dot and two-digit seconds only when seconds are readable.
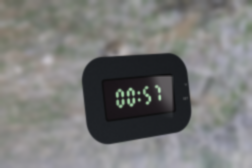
0.57
